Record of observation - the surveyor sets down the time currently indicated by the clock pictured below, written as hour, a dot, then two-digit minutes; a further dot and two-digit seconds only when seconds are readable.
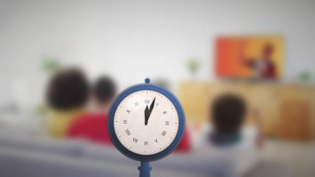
12.03
